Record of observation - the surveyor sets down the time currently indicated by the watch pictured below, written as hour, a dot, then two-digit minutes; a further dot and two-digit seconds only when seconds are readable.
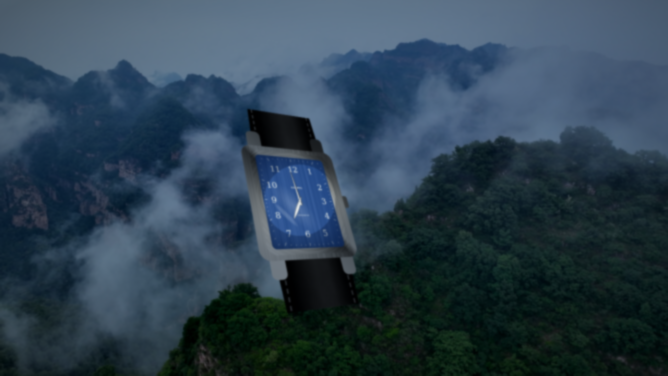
6.59
